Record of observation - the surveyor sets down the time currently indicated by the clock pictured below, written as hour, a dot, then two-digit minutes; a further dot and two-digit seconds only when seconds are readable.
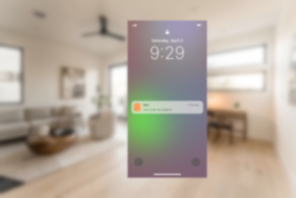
9.29
